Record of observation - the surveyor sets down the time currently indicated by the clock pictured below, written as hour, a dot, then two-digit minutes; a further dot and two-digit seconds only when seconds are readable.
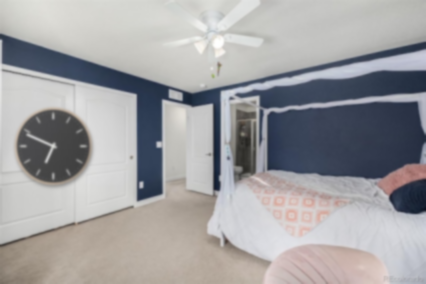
6.49
